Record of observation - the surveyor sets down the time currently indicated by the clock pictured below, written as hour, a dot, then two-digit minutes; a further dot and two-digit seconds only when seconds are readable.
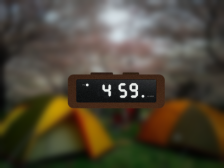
4.59
